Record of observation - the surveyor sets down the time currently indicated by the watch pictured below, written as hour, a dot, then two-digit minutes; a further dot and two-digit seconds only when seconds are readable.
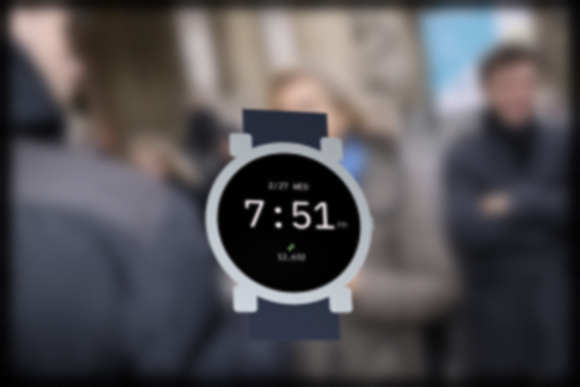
7.51
